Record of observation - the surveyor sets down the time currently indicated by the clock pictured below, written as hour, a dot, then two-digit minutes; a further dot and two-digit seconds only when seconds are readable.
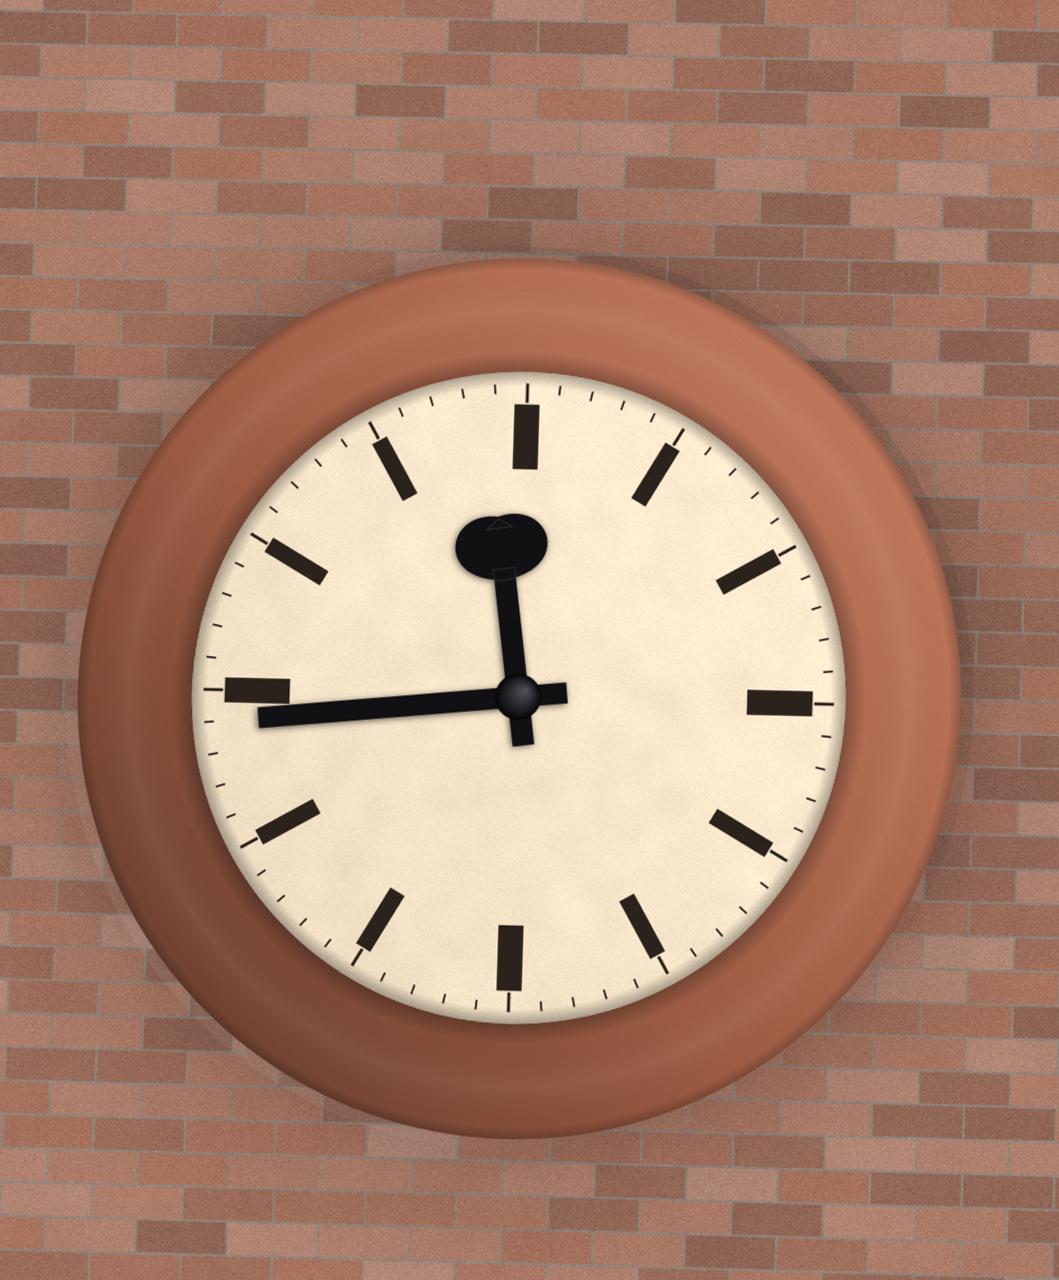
11.44
